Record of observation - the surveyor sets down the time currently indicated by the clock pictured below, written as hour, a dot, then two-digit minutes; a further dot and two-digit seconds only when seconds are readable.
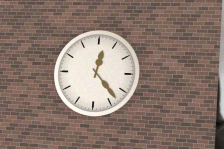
12.23
